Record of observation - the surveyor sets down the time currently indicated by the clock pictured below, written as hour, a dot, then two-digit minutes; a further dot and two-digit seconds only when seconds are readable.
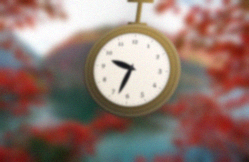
9.33
